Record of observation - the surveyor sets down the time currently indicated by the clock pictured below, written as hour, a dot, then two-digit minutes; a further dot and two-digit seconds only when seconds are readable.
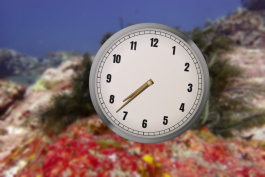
7.37
